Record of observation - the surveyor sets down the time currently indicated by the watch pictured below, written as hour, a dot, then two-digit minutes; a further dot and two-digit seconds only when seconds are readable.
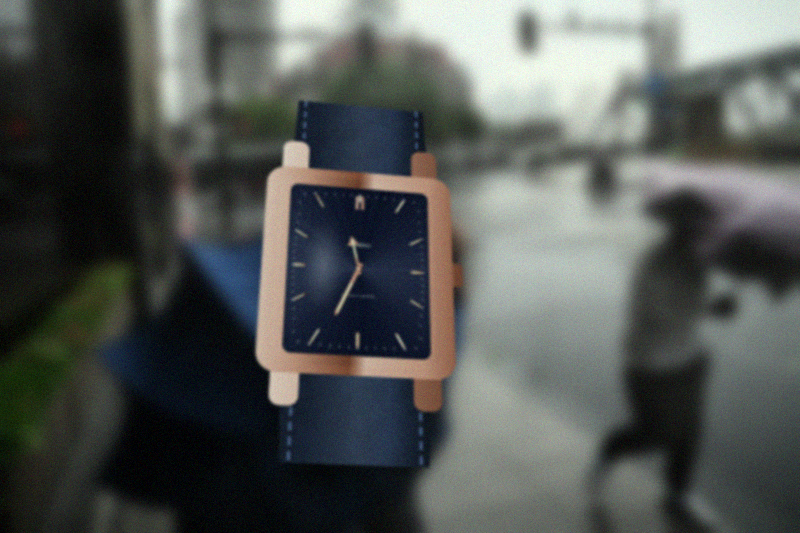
11.34
